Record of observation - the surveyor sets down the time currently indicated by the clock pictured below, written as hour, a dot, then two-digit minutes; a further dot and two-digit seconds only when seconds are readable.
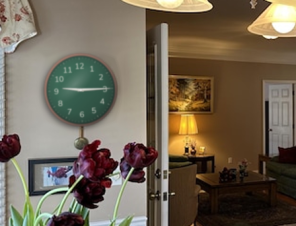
9.15
